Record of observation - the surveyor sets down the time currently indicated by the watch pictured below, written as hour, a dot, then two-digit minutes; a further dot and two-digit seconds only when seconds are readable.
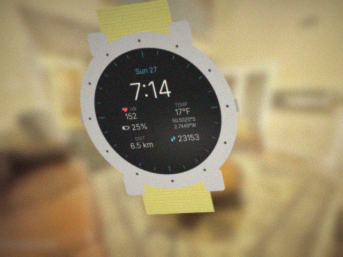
7.14
